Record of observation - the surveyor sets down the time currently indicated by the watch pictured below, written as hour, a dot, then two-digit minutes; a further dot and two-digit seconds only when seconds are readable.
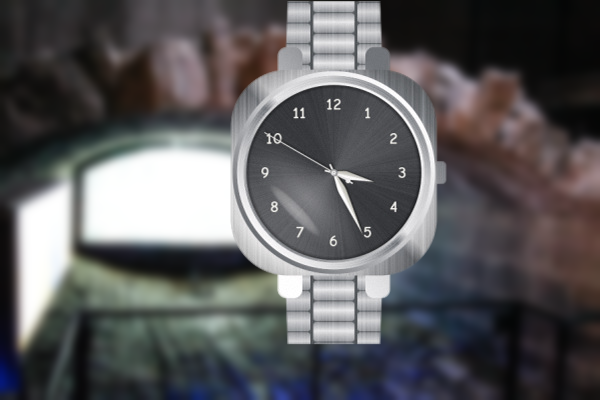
3.25.50
